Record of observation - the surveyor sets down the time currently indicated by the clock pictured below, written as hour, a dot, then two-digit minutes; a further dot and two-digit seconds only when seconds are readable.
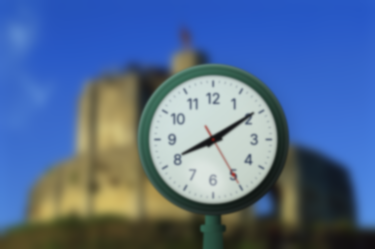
8.09.25
